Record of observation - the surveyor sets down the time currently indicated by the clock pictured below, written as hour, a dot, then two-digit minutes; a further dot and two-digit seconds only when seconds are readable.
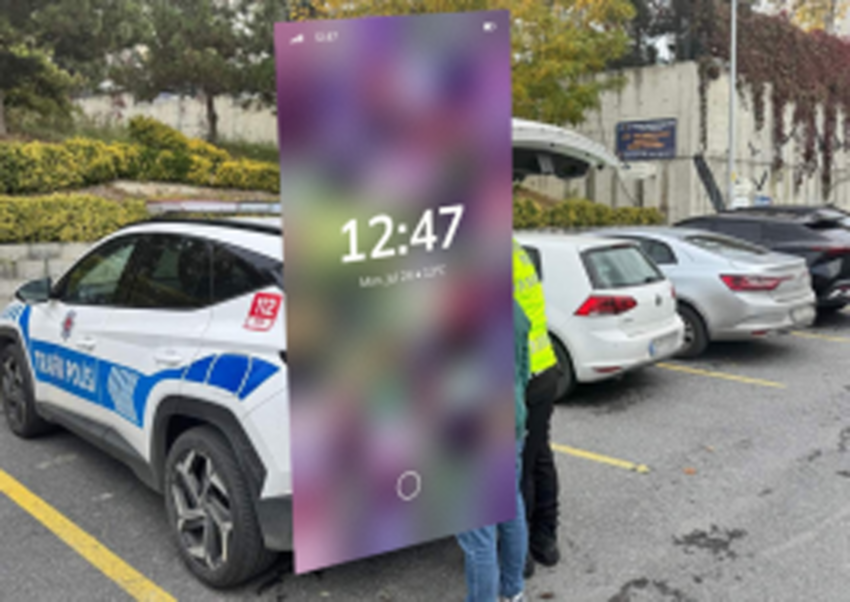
12.47
